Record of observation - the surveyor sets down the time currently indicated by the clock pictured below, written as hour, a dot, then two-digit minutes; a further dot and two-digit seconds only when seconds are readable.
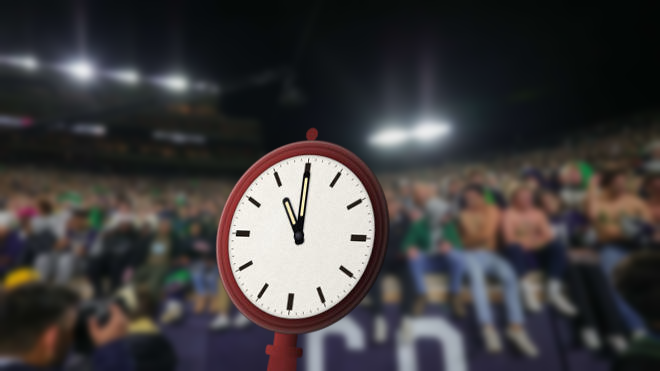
11.00
